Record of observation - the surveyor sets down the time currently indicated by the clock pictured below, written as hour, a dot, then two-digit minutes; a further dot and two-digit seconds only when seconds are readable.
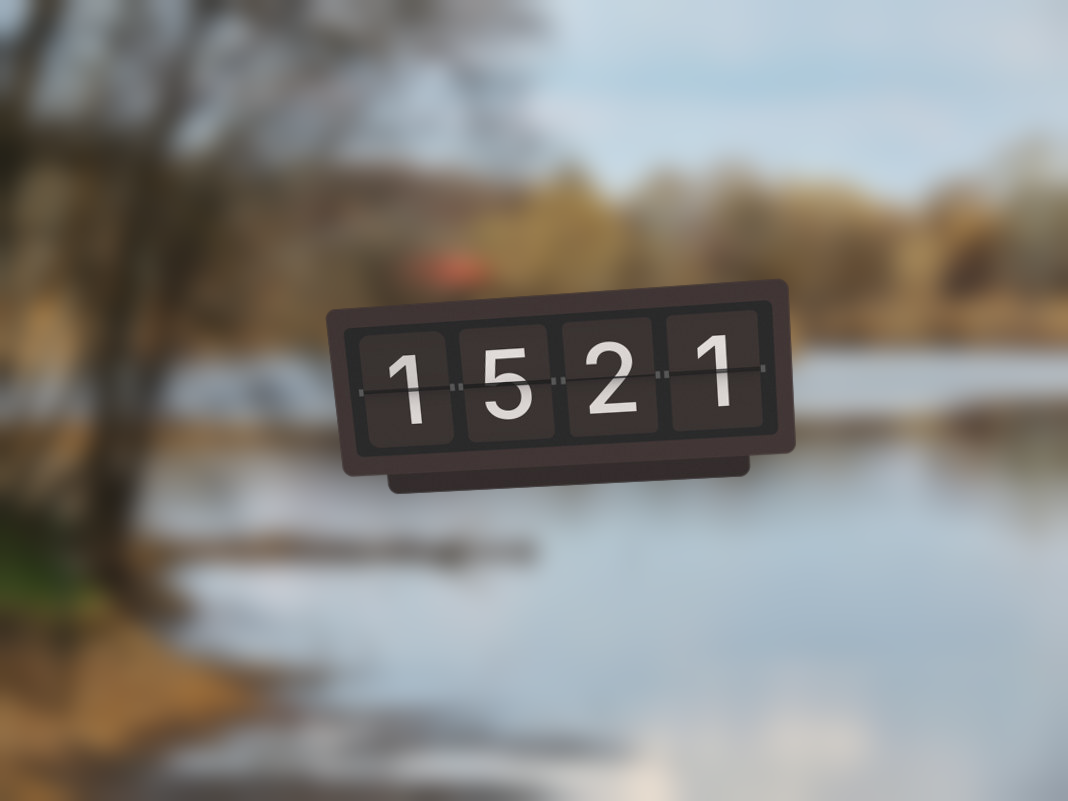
15.21
